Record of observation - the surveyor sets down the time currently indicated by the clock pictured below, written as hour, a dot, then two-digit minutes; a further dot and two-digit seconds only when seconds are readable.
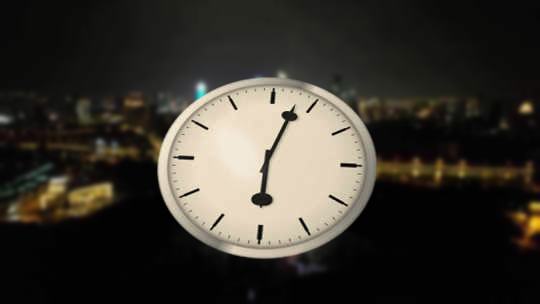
6.03
